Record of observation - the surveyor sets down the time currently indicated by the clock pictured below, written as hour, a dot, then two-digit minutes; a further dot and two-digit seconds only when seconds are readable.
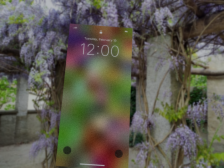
12.00
